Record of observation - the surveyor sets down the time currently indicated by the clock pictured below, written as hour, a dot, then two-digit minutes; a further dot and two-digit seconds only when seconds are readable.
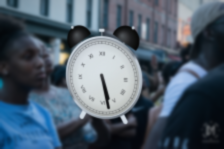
5.28
